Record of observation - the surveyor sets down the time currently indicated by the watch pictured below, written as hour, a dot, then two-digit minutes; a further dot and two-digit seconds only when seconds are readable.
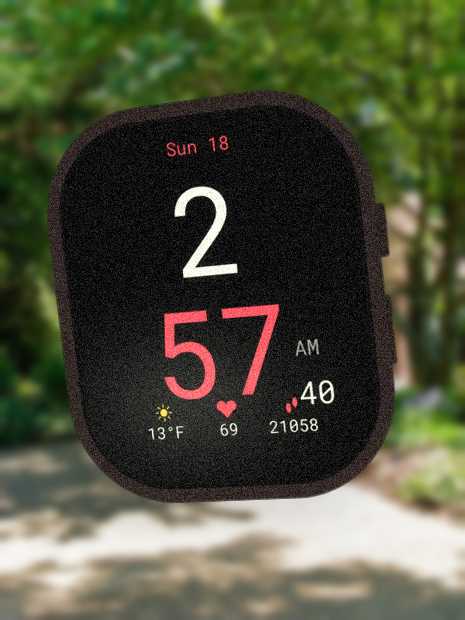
2.57.40
